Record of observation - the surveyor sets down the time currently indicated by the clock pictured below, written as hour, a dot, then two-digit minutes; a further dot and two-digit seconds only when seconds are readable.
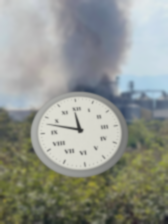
11.48
